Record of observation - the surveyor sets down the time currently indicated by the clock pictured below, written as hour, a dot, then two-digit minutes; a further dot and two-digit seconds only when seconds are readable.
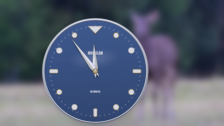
11.54
